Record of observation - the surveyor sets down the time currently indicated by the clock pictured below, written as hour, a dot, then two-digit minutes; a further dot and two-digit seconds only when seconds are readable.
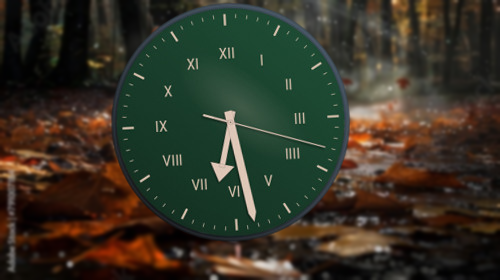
6.28.18
